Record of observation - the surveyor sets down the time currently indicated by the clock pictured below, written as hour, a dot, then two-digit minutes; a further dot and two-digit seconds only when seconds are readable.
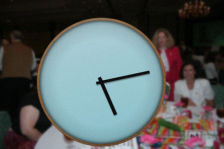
5.13
